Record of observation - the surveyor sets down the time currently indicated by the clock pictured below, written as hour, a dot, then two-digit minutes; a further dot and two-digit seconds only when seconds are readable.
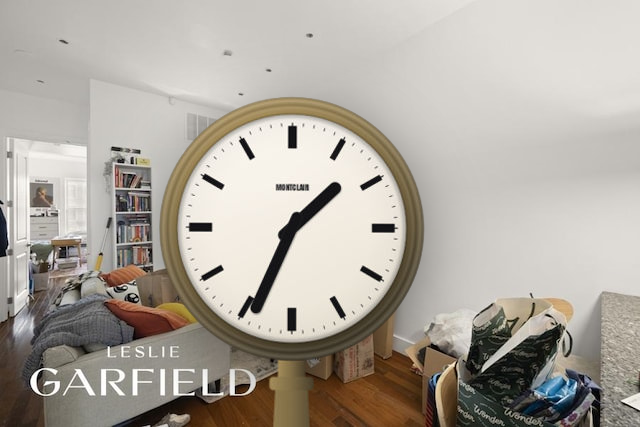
1.34
